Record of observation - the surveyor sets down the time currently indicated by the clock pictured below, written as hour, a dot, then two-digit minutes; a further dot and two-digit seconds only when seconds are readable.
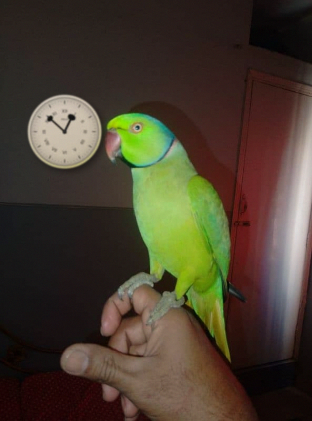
12.52
